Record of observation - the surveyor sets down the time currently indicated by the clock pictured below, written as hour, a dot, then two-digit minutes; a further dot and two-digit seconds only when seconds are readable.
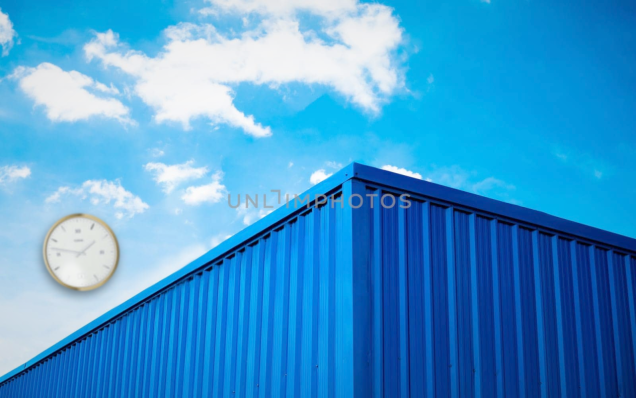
1.47
